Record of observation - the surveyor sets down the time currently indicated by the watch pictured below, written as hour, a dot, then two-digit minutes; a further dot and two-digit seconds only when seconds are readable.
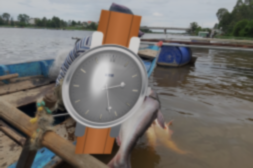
2.27
